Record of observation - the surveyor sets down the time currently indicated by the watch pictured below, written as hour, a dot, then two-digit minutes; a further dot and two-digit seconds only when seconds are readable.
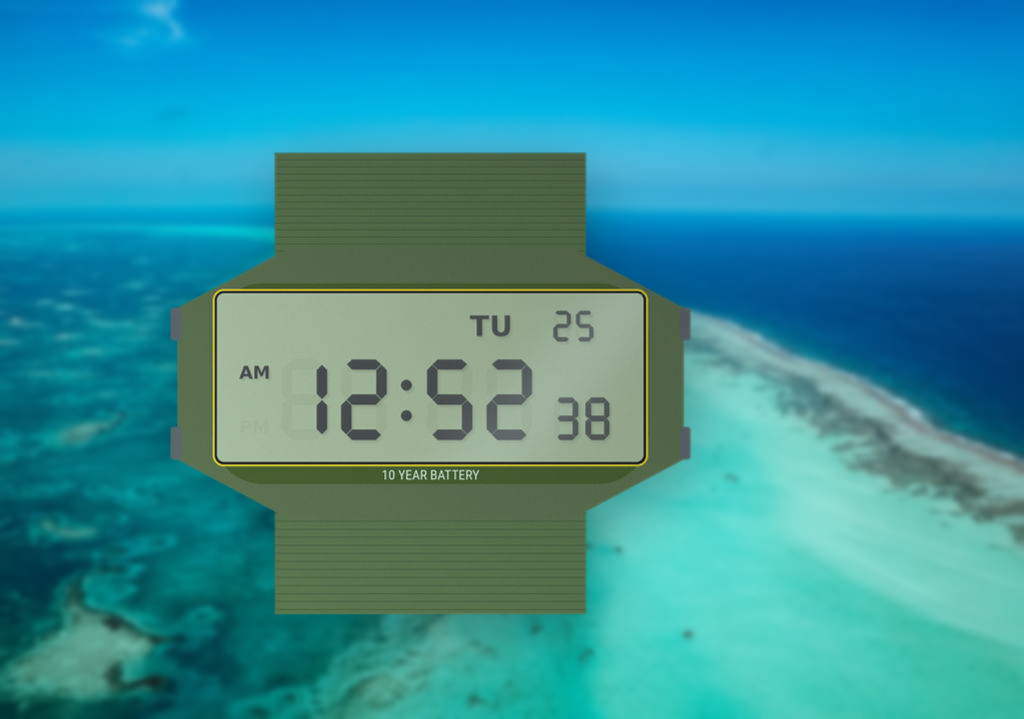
12.52.38
